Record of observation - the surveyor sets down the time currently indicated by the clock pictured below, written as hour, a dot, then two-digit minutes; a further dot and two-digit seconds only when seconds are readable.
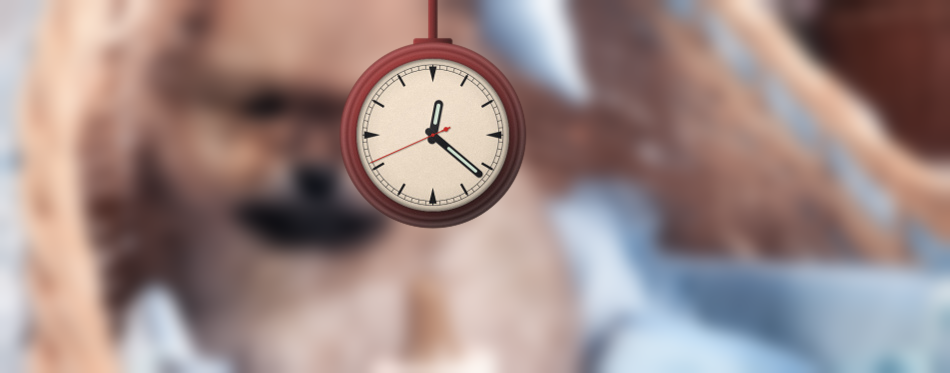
12.21.41
